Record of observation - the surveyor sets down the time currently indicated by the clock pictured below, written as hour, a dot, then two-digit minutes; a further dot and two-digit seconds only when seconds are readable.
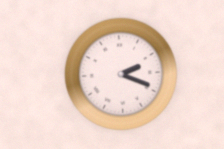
2.19
